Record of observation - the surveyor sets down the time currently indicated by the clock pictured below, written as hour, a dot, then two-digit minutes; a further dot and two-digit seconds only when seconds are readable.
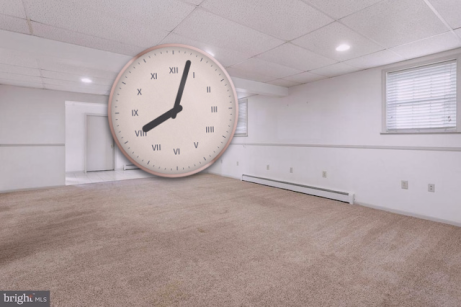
8.03
